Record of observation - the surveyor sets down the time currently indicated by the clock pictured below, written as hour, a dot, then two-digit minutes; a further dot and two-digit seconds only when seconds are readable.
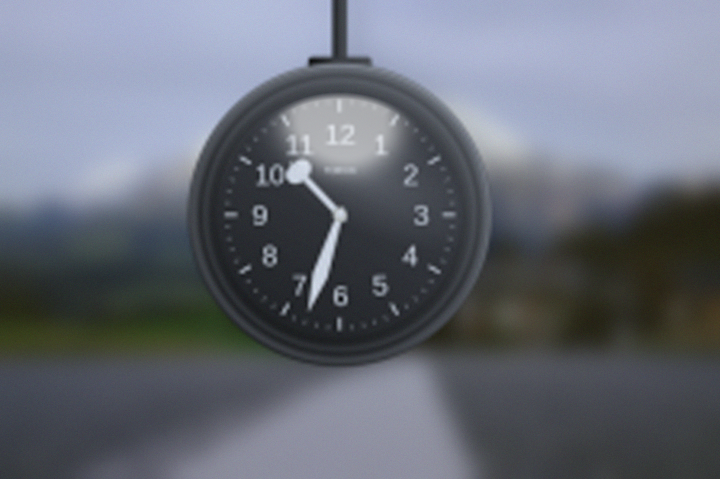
10.33
